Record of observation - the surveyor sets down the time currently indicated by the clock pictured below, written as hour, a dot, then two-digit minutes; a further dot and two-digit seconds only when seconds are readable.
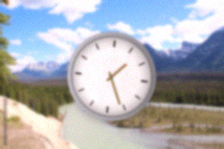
1.26
